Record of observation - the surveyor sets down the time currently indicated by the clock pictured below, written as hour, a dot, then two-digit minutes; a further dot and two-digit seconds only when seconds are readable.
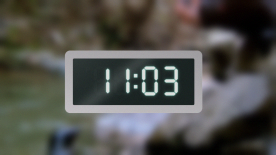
11.03
